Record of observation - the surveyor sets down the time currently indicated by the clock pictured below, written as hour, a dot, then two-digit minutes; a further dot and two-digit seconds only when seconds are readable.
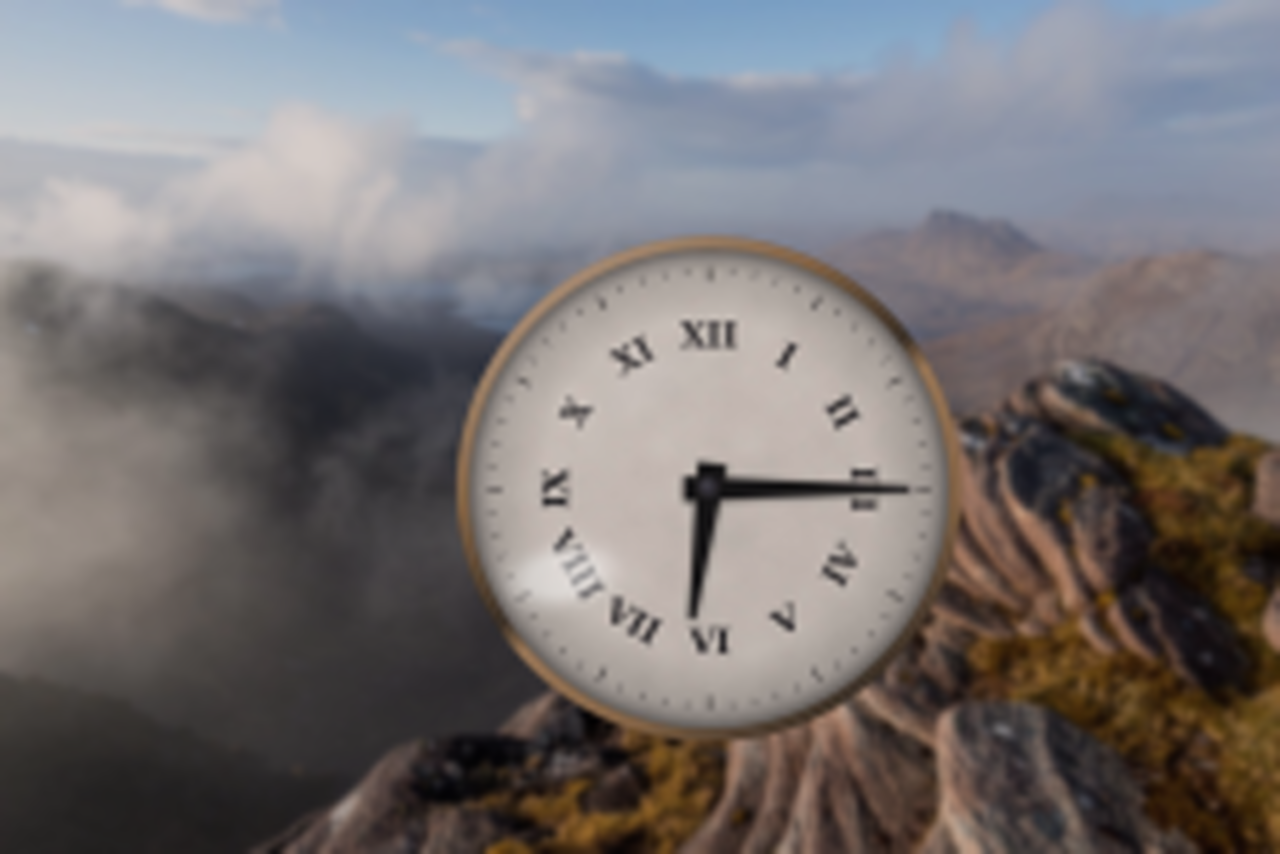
6.15
